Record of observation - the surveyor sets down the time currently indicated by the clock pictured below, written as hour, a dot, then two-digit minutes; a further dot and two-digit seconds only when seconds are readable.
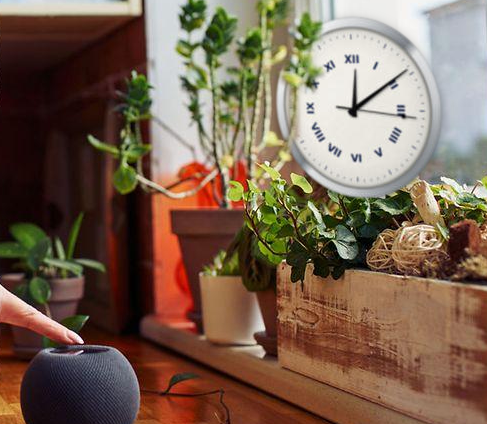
12.09.16
